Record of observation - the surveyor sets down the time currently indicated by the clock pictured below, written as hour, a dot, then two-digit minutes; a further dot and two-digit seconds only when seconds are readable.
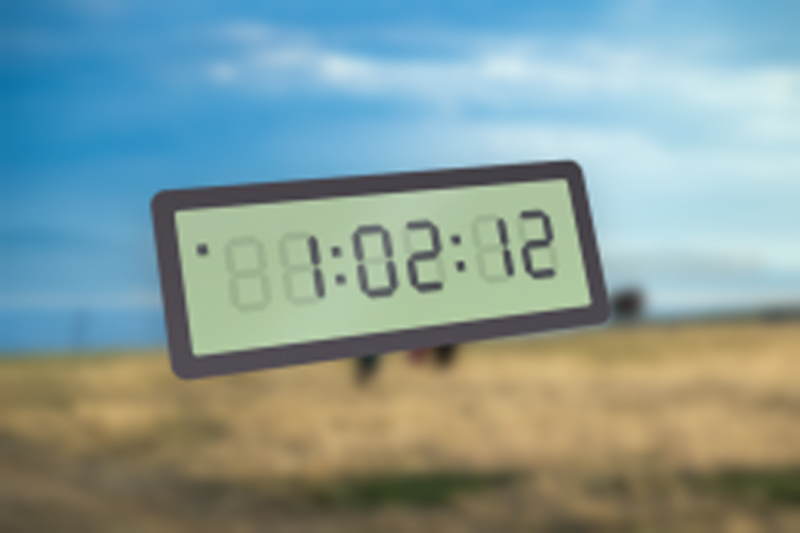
1.02.12
